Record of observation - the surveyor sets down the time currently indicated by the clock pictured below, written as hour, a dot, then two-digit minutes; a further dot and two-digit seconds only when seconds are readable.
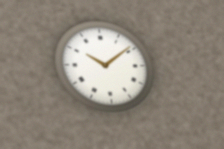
10.09
